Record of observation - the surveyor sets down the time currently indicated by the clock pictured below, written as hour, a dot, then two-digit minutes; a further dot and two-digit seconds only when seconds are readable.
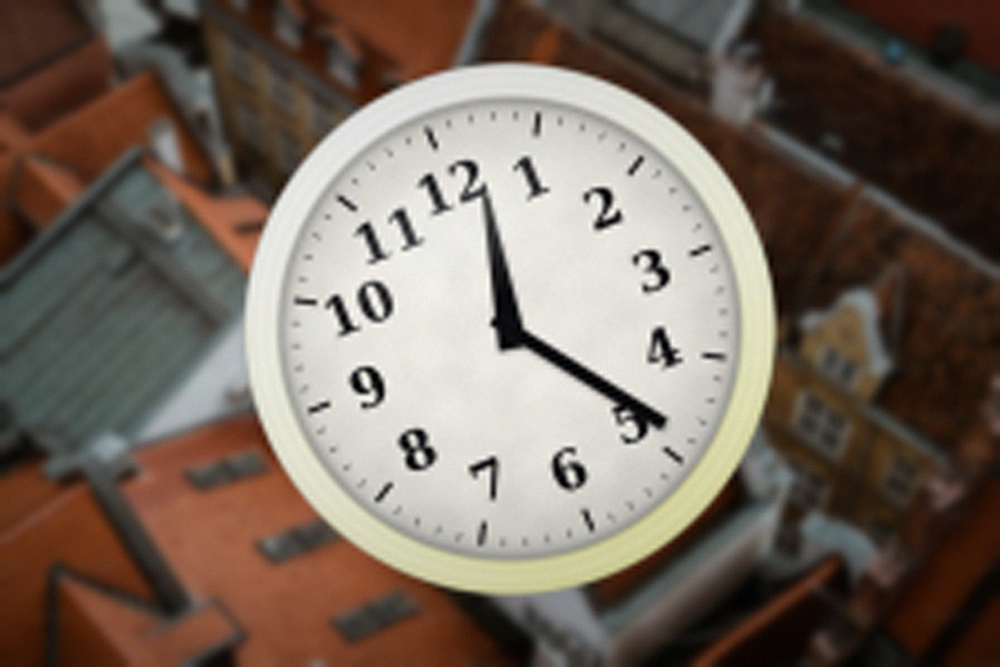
12.24
